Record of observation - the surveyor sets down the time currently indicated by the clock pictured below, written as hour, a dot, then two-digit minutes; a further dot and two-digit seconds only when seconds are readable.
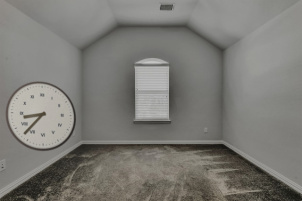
8.37
